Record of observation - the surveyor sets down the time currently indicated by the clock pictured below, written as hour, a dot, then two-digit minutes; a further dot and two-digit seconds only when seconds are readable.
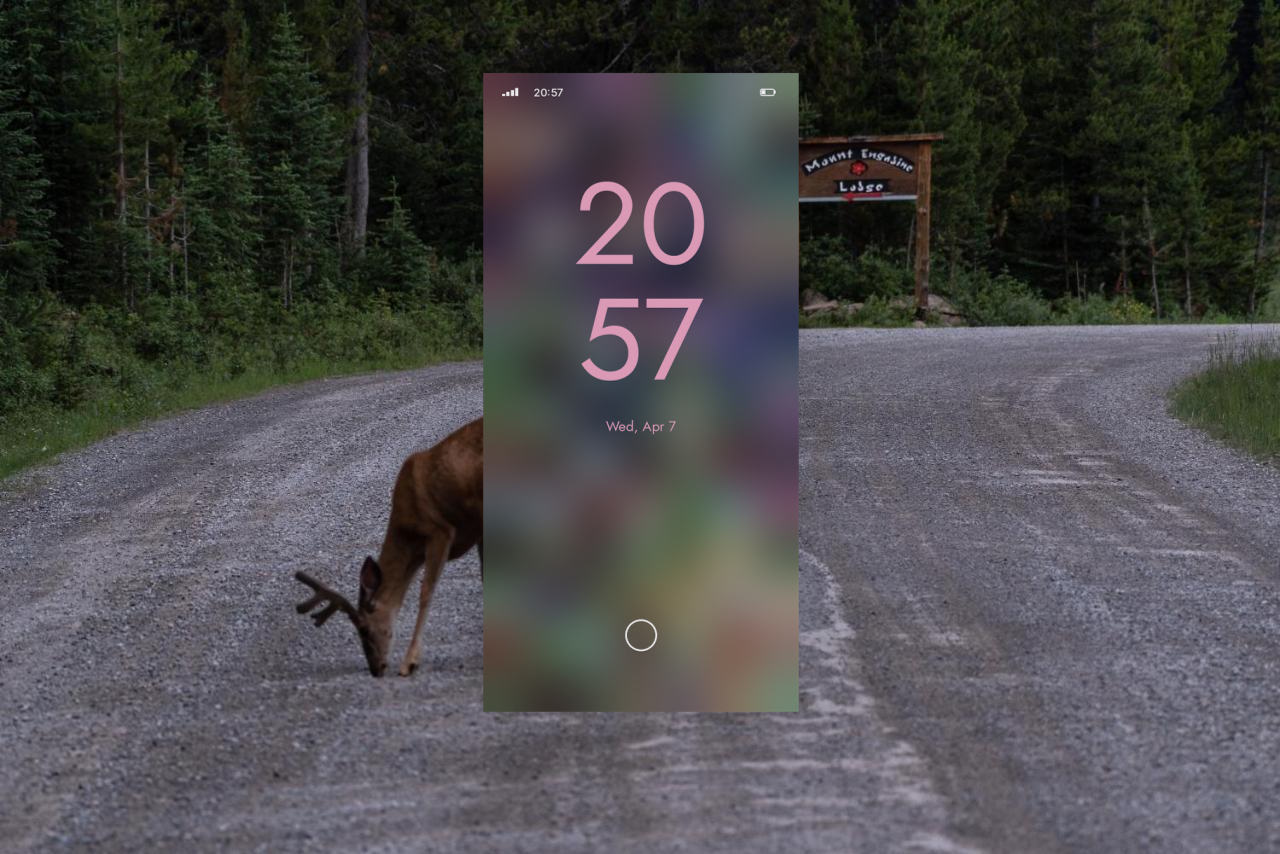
20.57
